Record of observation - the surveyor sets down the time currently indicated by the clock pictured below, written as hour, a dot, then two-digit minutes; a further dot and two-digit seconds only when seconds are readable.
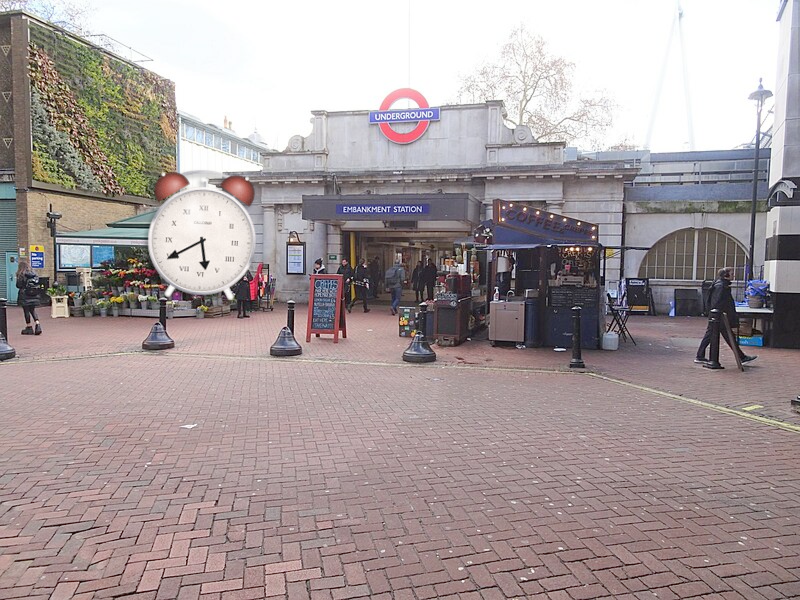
5.40
